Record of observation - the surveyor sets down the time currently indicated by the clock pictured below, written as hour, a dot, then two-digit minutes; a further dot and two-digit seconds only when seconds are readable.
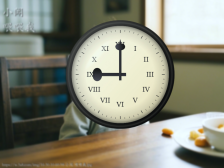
9.00
